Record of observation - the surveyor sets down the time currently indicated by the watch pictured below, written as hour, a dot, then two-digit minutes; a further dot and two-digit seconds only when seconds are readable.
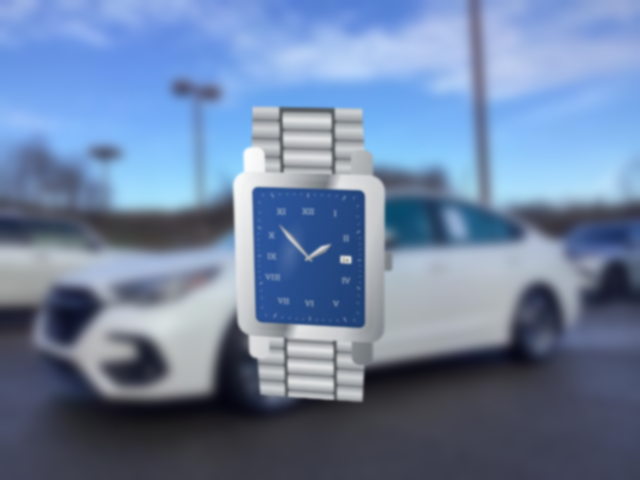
1.53
